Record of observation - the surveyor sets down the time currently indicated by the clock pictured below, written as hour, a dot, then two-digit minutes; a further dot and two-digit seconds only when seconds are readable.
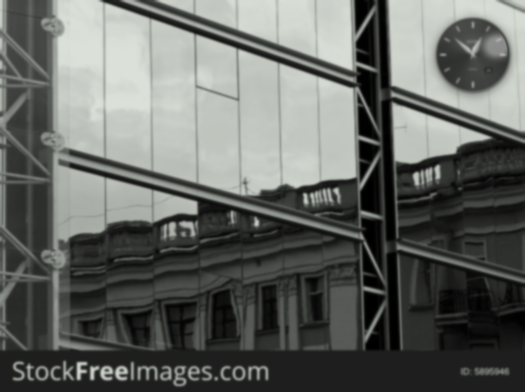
12.52
